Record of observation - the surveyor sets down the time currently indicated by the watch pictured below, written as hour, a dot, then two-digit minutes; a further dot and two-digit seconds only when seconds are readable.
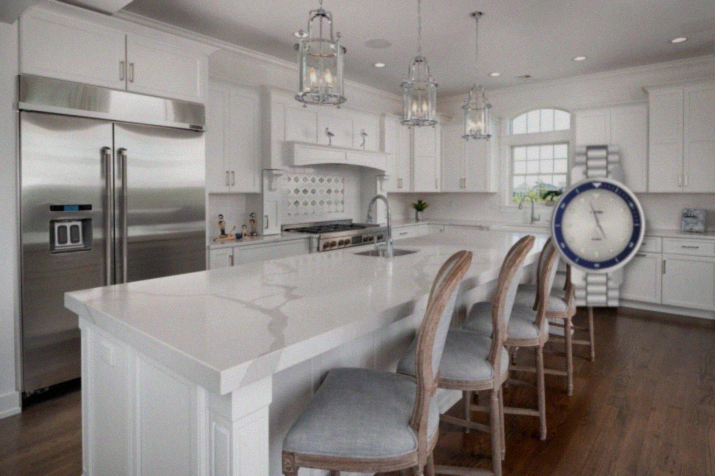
4.57
